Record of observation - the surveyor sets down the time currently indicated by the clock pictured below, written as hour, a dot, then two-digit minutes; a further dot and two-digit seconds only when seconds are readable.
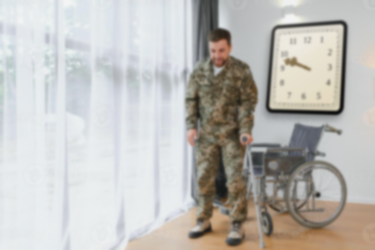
9.48
